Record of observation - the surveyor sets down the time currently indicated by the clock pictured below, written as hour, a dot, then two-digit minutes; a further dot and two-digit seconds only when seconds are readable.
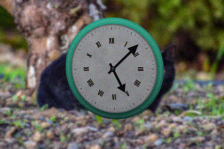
5.08
